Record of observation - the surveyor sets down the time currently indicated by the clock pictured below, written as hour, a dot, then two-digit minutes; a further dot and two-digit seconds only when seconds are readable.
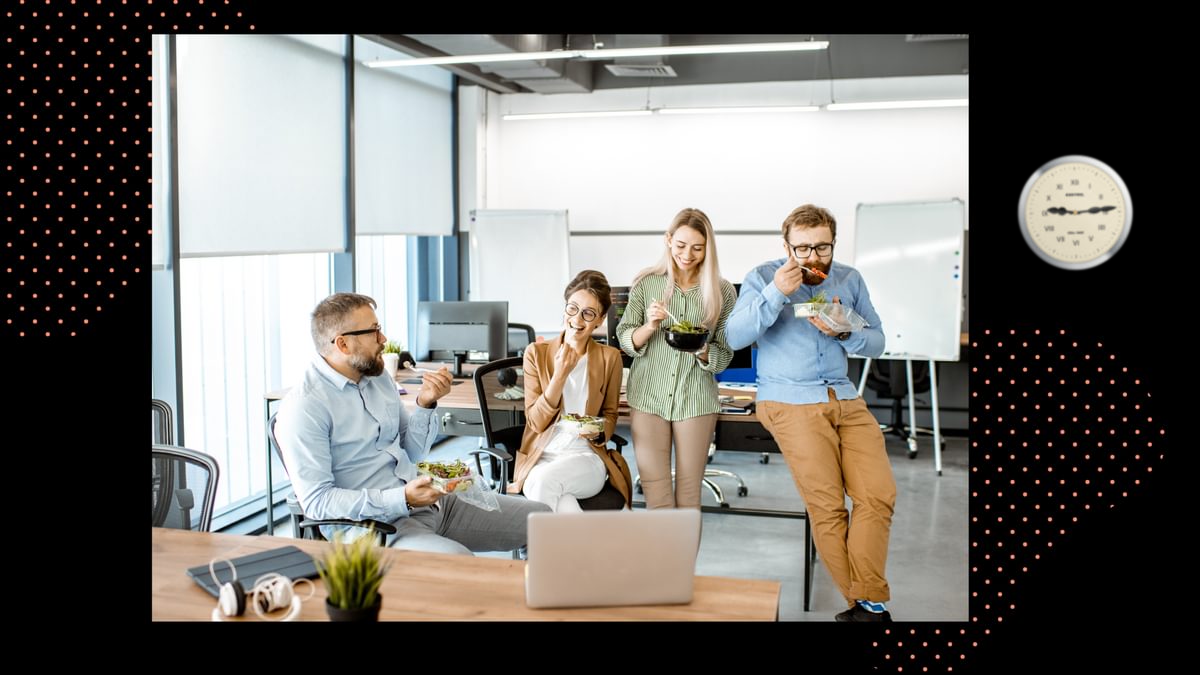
9.14
